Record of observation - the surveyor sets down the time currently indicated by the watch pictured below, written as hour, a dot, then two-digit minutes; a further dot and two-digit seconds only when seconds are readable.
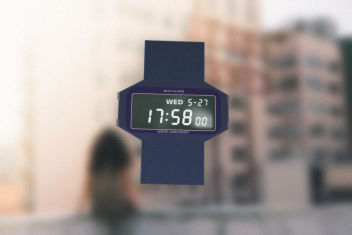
17.58.00
